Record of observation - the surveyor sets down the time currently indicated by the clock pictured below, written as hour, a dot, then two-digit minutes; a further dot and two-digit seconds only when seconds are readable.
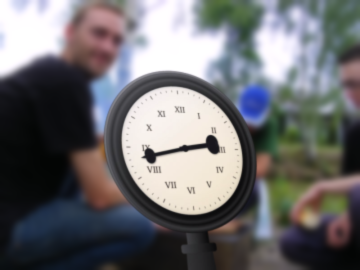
2.43
